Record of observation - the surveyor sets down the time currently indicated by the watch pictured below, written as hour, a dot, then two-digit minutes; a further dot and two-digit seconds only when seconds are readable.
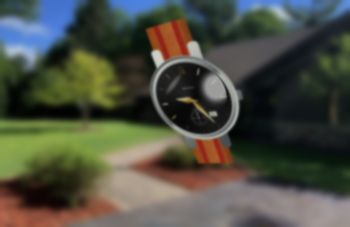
9.25
